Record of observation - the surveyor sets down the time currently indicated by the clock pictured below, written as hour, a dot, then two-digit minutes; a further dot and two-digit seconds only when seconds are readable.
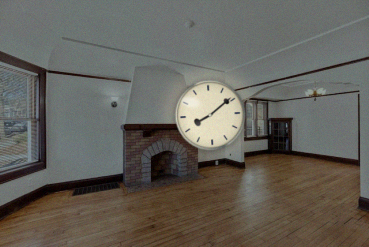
8.09
